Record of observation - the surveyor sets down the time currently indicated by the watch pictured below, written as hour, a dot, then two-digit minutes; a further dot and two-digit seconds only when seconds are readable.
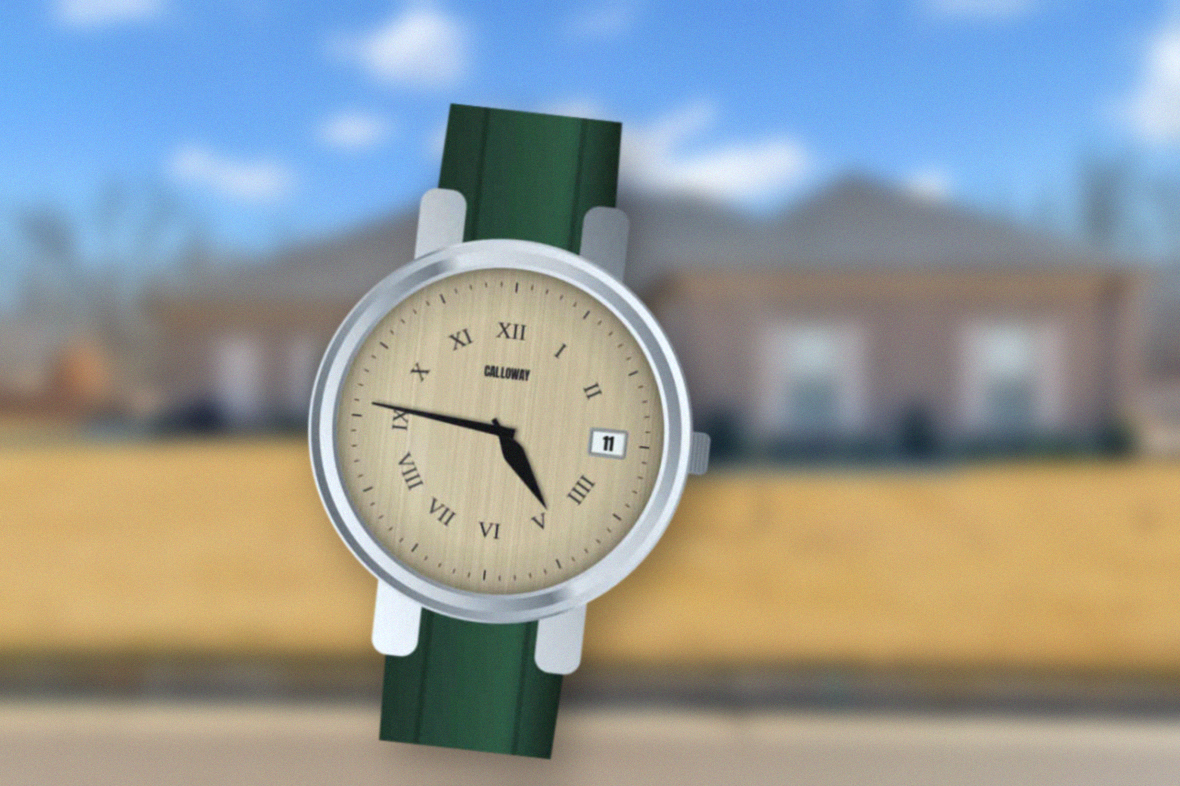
4.46
